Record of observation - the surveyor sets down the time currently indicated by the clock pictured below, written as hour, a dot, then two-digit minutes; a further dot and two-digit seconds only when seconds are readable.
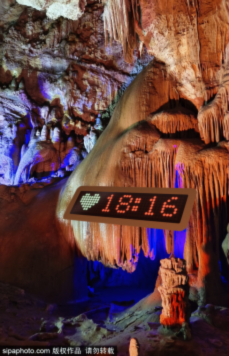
18.16
